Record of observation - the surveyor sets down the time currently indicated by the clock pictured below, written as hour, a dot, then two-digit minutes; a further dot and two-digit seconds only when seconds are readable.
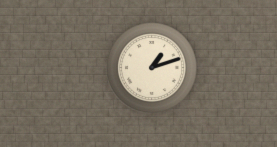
1.12
